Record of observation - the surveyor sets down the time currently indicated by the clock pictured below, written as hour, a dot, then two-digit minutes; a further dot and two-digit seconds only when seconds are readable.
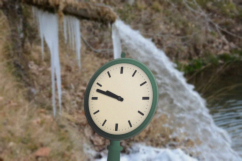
9.48
